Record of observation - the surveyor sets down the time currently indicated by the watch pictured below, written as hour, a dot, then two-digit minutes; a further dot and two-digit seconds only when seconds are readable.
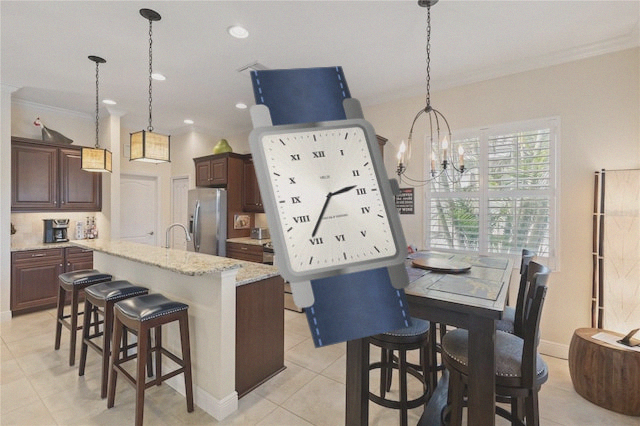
2.36
